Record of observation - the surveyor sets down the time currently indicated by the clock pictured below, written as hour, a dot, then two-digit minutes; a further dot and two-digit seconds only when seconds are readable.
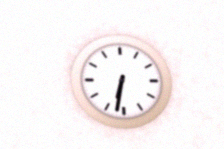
6.32
